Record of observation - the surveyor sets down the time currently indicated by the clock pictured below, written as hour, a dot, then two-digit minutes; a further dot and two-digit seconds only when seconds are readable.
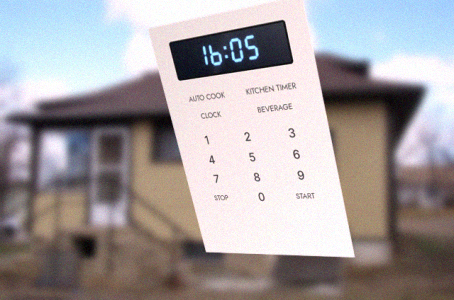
16.05
